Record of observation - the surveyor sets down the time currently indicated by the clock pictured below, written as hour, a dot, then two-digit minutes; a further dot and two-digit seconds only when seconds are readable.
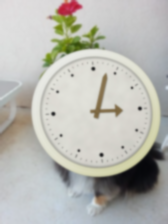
3.03
